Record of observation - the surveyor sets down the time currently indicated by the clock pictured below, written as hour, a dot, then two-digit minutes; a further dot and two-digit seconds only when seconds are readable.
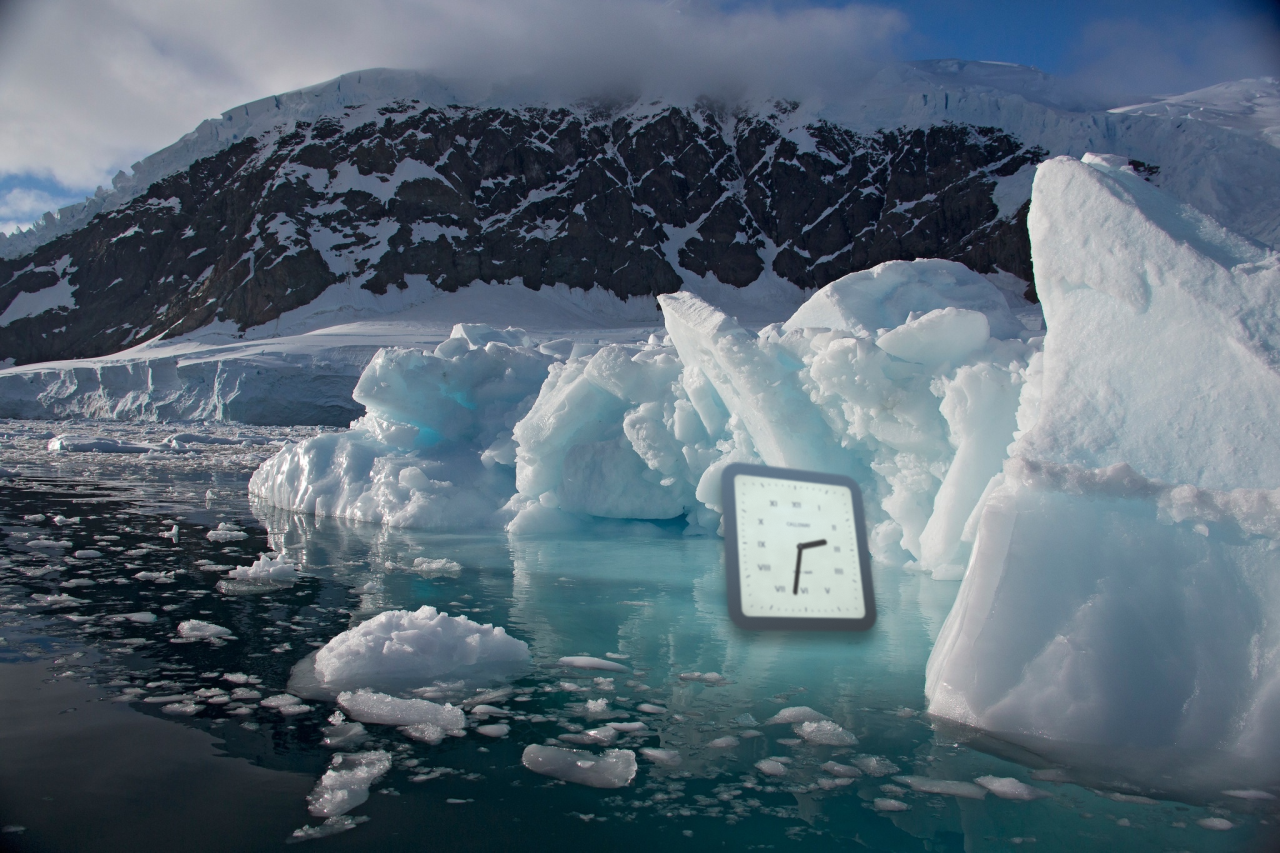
2.32
